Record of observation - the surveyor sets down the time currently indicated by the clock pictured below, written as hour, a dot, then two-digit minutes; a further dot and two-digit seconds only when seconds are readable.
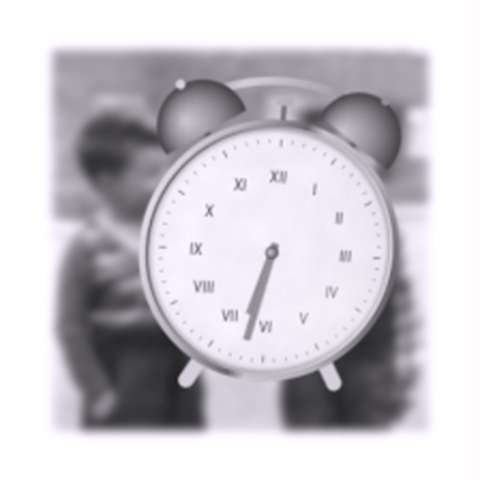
6.32
